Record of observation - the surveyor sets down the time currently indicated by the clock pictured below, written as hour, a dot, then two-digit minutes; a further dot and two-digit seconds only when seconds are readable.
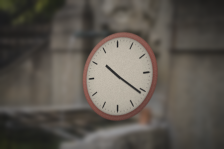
10.21
